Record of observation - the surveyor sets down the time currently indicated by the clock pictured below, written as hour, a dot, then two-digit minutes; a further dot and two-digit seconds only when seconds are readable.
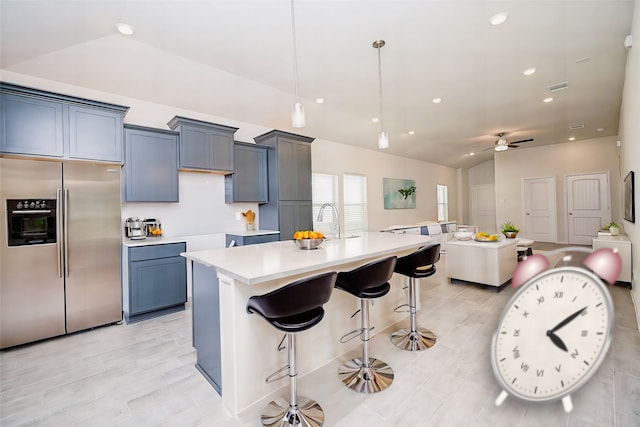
4.09
